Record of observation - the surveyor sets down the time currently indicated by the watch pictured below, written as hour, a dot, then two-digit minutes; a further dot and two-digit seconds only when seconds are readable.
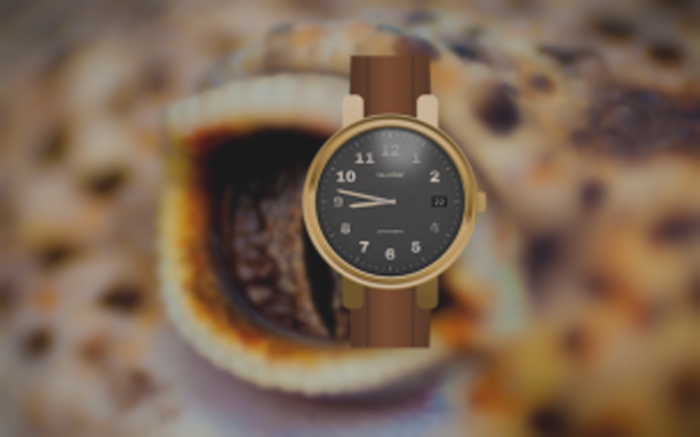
8.47
